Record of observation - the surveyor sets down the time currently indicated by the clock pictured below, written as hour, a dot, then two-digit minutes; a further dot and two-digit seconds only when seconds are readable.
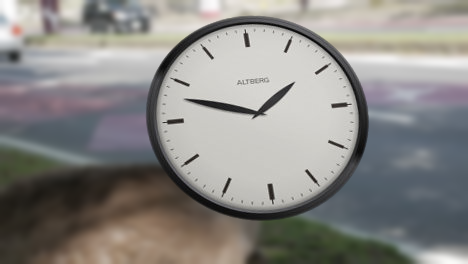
1.48
